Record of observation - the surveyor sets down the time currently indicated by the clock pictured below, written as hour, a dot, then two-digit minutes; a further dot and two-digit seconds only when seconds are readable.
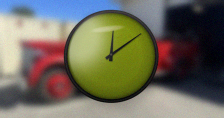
12.09
